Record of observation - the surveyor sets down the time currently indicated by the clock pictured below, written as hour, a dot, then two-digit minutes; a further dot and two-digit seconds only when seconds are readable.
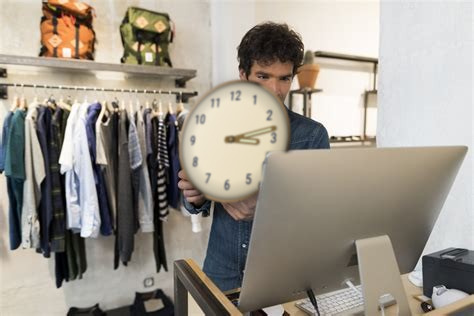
3.13
